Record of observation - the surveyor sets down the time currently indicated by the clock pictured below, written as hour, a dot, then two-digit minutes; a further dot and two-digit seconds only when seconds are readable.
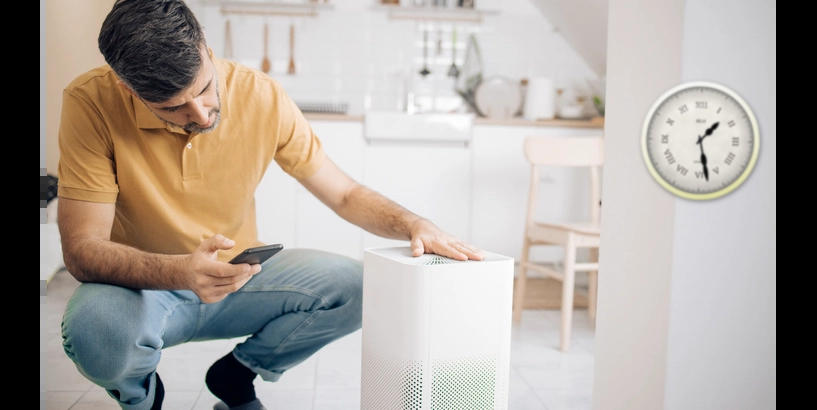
1.28
